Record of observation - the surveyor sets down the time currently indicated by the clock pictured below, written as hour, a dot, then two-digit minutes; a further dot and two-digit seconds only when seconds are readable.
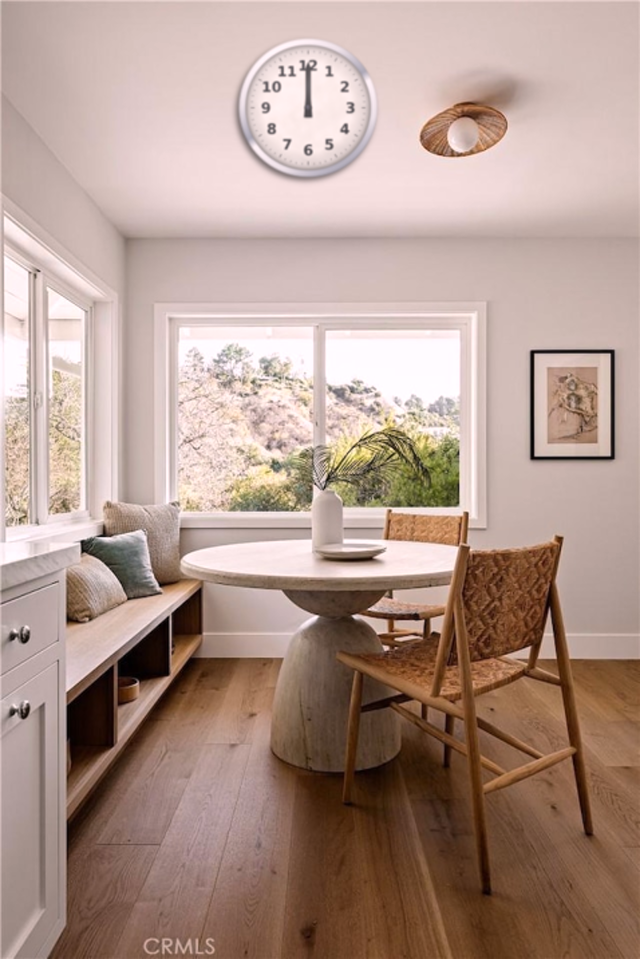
12.00
